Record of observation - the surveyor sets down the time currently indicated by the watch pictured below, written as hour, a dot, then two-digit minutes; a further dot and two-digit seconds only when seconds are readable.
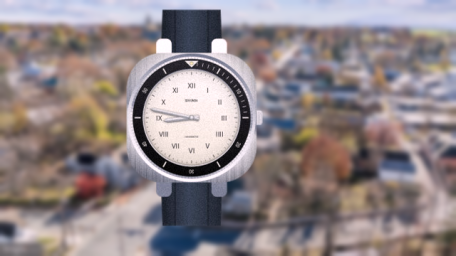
8.47
